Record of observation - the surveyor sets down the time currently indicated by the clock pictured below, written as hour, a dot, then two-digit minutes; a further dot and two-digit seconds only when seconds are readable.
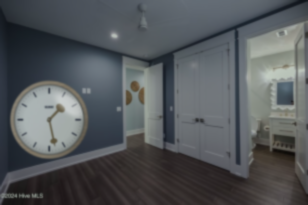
1.28
